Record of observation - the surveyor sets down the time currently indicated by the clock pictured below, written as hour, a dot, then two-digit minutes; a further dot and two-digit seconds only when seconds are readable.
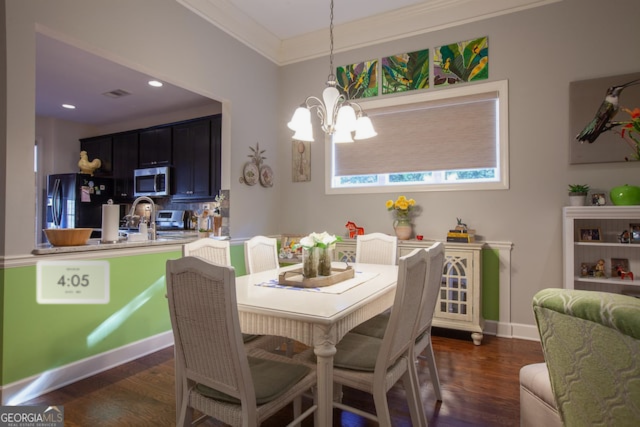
4.05
